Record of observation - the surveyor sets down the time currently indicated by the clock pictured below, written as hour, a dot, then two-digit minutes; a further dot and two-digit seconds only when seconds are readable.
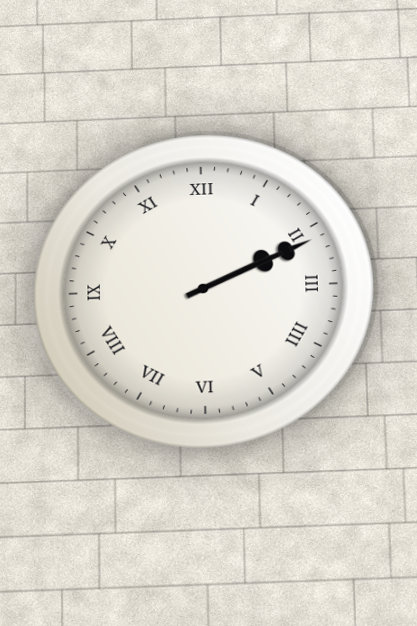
2.11
